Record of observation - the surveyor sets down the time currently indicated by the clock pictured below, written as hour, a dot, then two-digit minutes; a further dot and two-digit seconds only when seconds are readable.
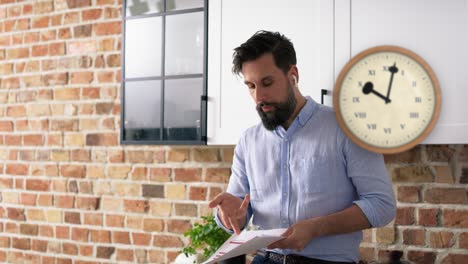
10.02
